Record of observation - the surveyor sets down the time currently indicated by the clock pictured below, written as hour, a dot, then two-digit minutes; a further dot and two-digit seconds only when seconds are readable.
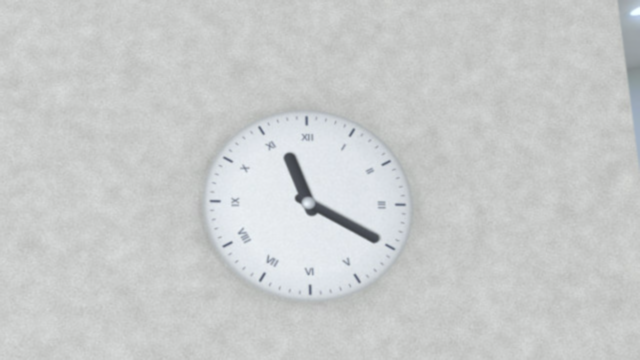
11.20
